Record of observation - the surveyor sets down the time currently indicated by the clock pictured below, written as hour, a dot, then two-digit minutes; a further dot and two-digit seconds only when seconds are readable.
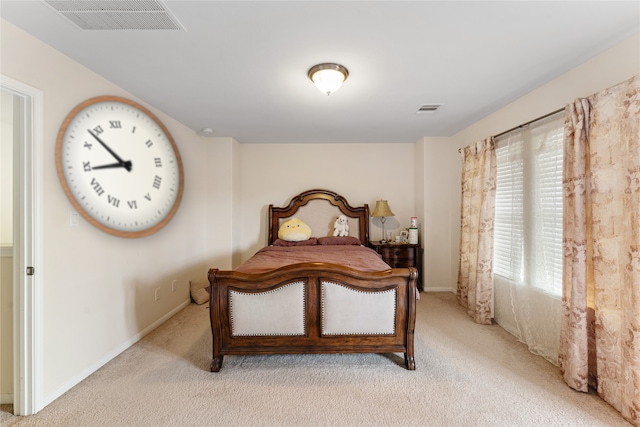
8.53
